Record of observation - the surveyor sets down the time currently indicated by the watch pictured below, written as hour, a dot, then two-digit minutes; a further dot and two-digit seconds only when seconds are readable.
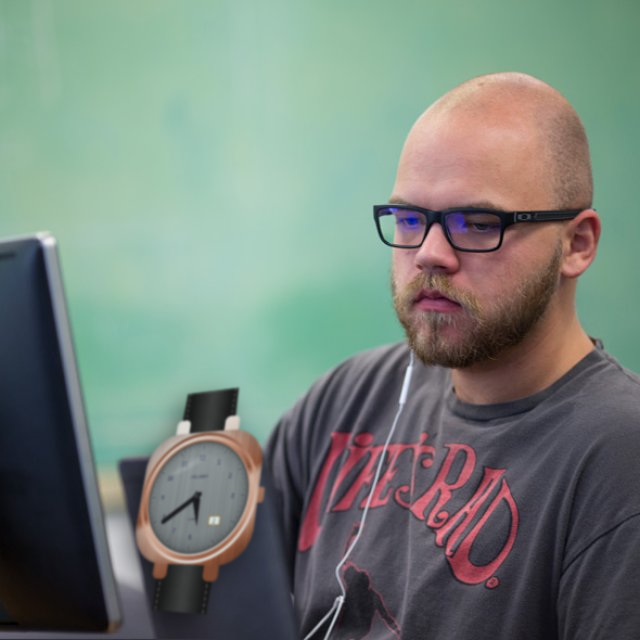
5.39
